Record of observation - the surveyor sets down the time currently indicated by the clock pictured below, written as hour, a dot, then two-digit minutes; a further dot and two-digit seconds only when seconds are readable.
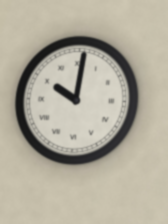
10.01
